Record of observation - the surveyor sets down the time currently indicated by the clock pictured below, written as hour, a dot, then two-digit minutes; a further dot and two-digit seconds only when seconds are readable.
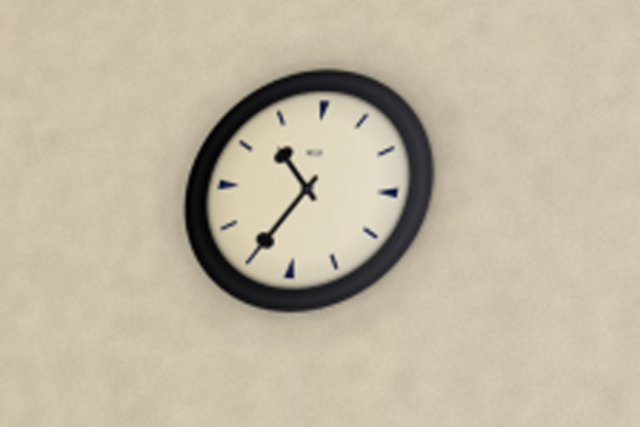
10.35
